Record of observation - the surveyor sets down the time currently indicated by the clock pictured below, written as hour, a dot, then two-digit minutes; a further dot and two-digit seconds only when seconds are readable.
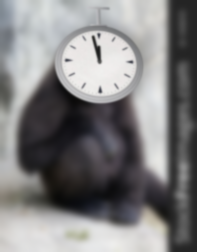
11.58
